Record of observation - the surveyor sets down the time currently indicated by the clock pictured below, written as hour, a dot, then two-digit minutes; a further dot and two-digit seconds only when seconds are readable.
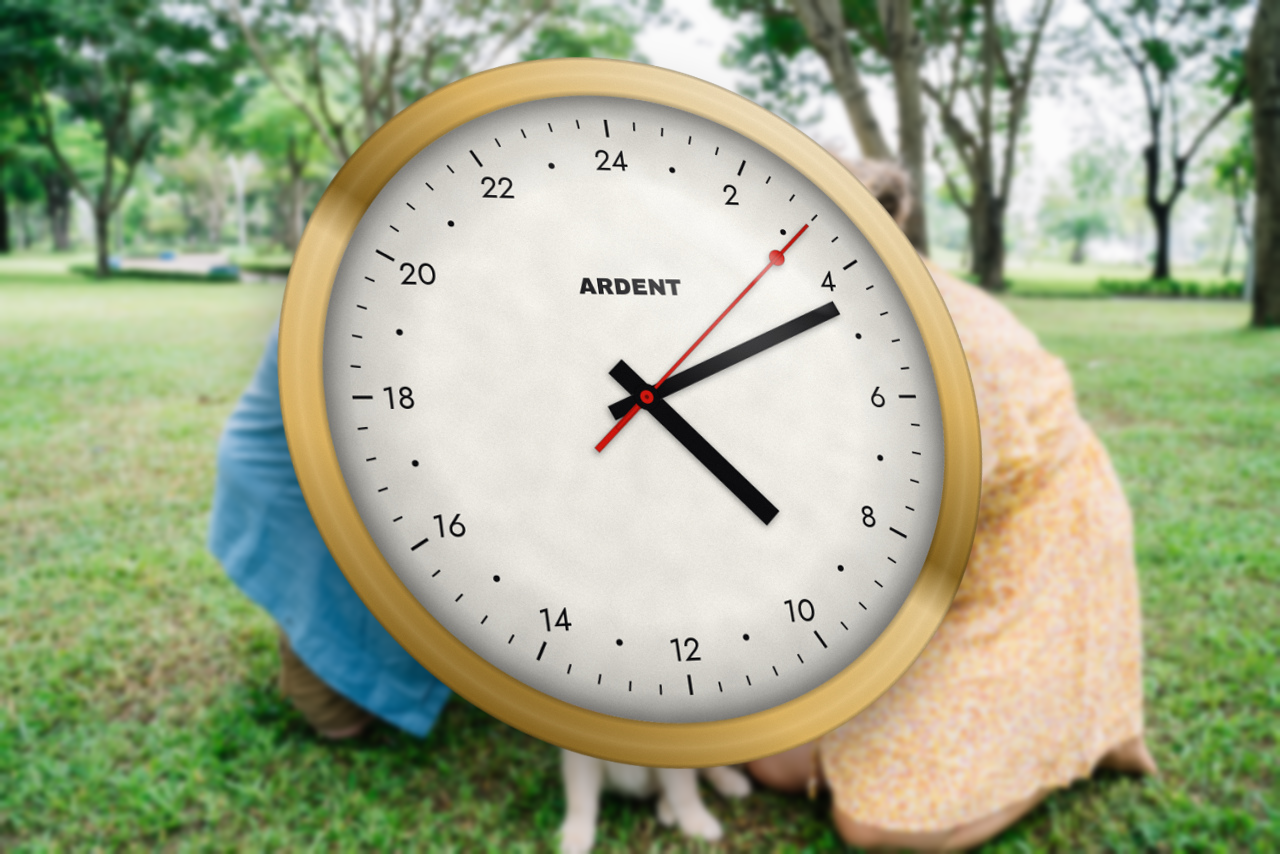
9.11.08
